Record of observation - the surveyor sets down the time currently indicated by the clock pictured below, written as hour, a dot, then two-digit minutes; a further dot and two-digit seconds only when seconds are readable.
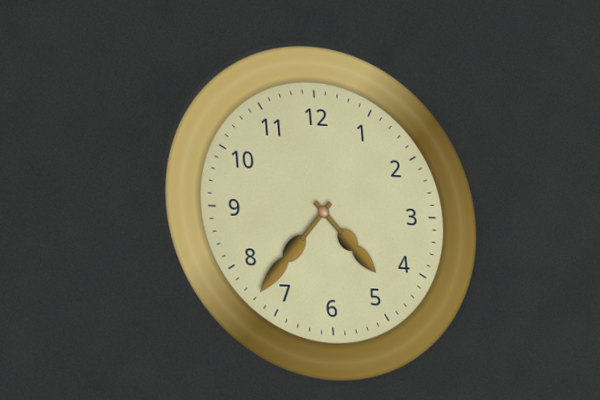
4.37
